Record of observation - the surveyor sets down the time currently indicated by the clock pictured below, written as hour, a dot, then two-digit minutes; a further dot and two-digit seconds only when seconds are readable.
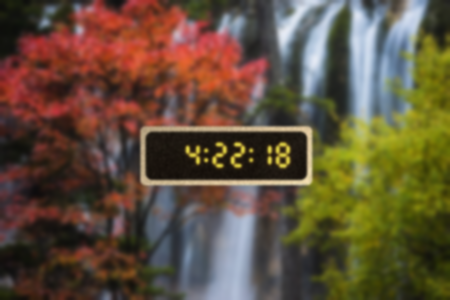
4.22.18
